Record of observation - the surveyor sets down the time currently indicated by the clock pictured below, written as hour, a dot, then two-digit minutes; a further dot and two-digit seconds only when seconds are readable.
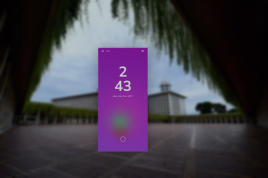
2.43
